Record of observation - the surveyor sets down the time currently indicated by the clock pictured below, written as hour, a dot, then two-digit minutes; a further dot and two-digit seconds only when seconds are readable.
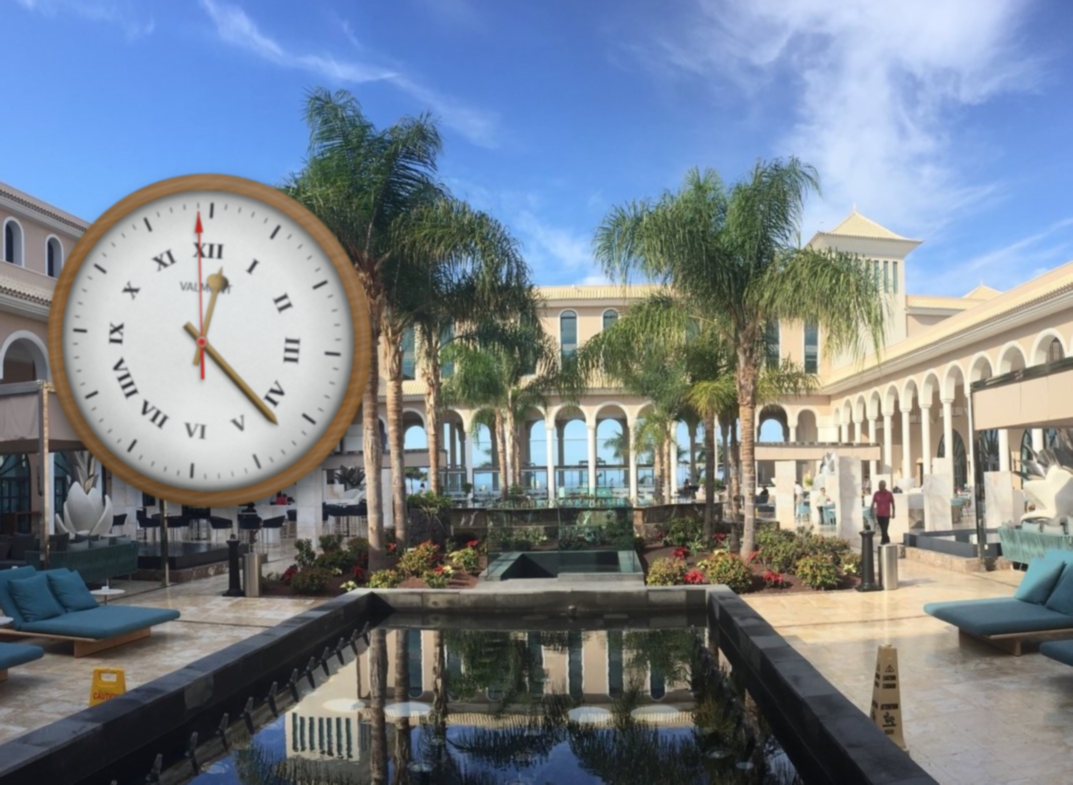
12.21.59
